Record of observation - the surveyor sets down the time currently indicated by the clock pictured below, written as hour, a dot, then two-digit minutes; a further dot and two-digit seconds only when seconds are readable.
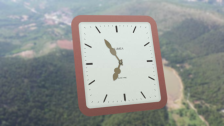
6.55
